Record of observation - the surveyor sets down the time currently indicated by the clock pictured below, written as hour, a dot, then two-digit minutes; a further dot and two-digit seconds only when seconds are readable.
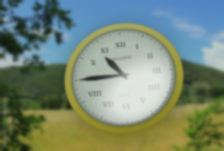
10.45
